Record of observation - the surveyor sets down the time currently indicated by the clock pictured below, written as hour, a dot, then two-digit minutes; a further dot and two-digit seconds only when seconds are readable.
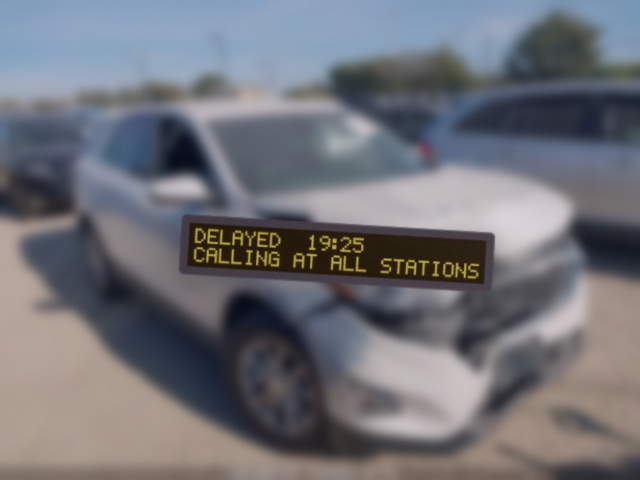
19.25
